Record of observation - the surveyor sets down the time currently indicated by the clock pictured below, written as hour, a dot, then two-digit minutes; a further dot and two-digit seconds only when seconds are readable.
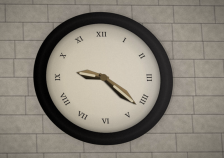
9.22
